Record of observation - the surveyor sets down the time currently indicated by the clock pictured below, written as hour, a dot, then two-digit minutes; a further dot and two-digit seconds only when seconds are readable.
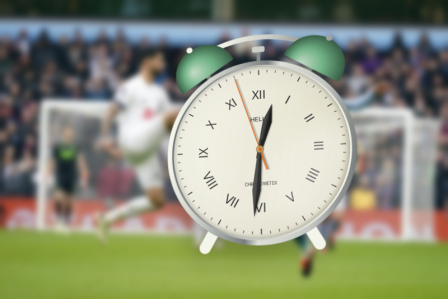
12.30.57
